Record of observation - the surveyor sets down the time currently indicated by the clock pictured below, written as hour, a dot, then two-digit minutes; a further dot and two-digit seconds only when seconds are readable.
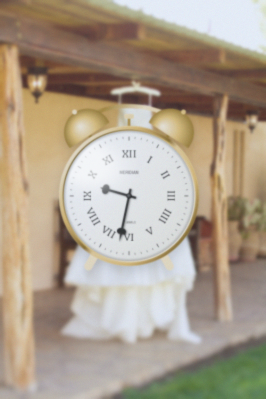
9.32
